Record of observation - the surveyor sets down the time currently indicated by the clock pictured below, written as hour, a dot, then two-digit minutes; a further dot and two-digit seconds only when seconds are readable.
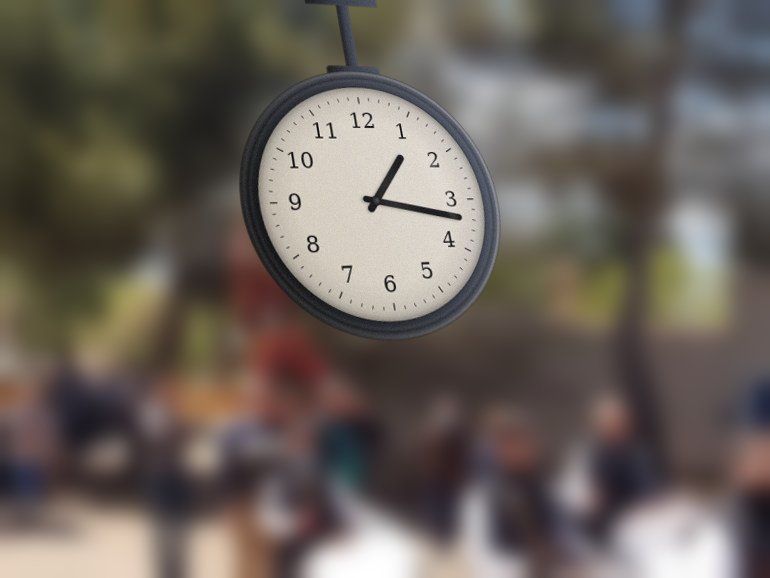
1.17
